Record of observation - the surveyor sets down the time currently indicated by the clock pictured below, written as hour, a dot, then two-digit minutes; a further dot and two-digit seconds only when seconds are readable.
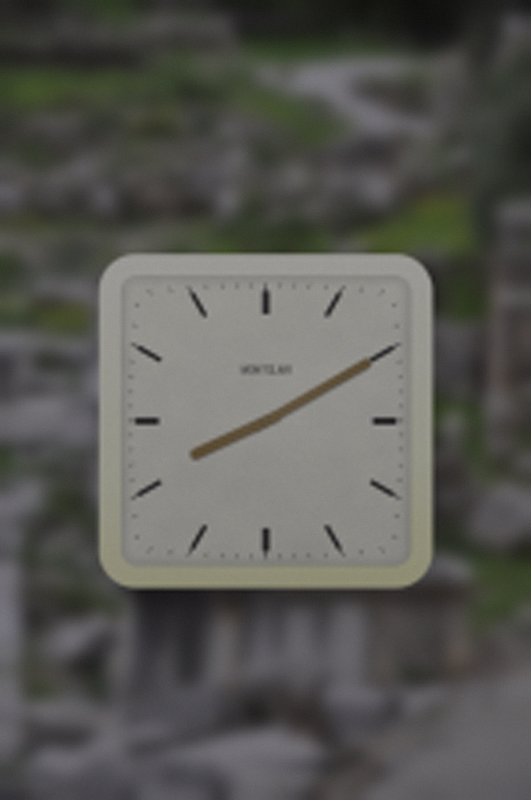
8.10
